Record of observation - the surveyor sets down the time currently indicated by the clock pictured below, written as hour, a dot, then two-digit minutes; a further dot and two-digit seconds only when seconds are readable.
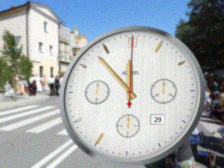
11.53
